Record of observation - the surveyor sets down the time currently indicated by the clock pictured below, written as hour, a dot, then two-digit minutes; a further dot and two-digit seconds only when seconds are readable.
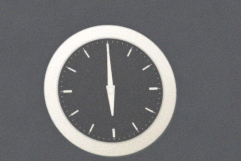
6.00
